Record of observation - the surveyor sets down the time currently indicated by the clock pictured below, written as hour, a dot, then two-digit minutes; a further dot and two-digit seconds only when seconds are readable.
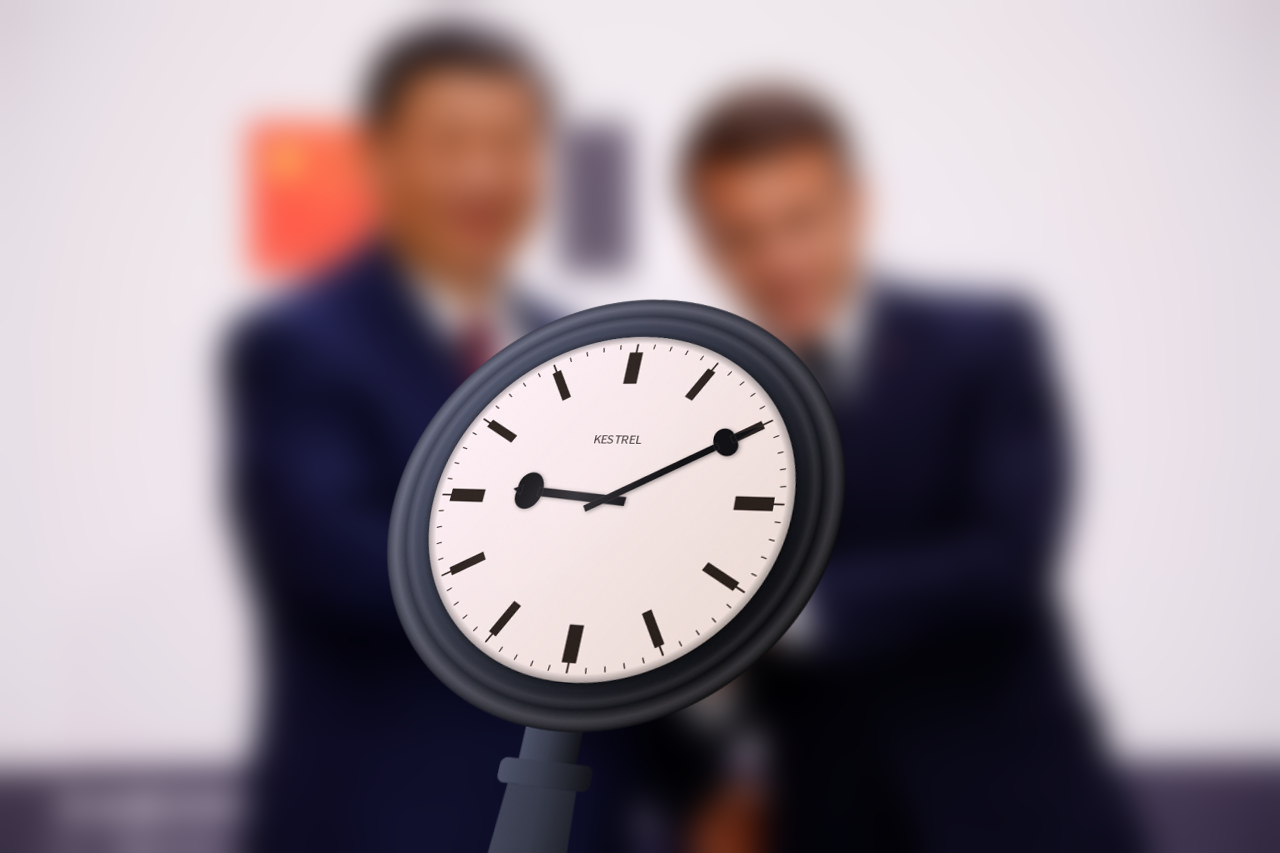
9.10
